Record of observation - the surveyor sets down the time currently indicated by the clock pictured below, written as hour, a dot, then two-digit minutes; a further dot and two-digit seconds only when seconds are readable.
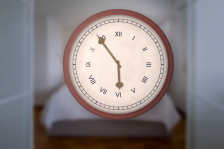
5.54
